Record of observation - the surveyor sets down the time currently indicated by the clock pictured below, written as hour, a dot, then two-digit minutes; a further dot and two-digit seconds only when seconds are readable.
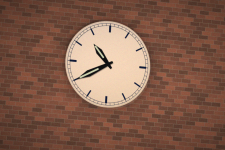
10.40
